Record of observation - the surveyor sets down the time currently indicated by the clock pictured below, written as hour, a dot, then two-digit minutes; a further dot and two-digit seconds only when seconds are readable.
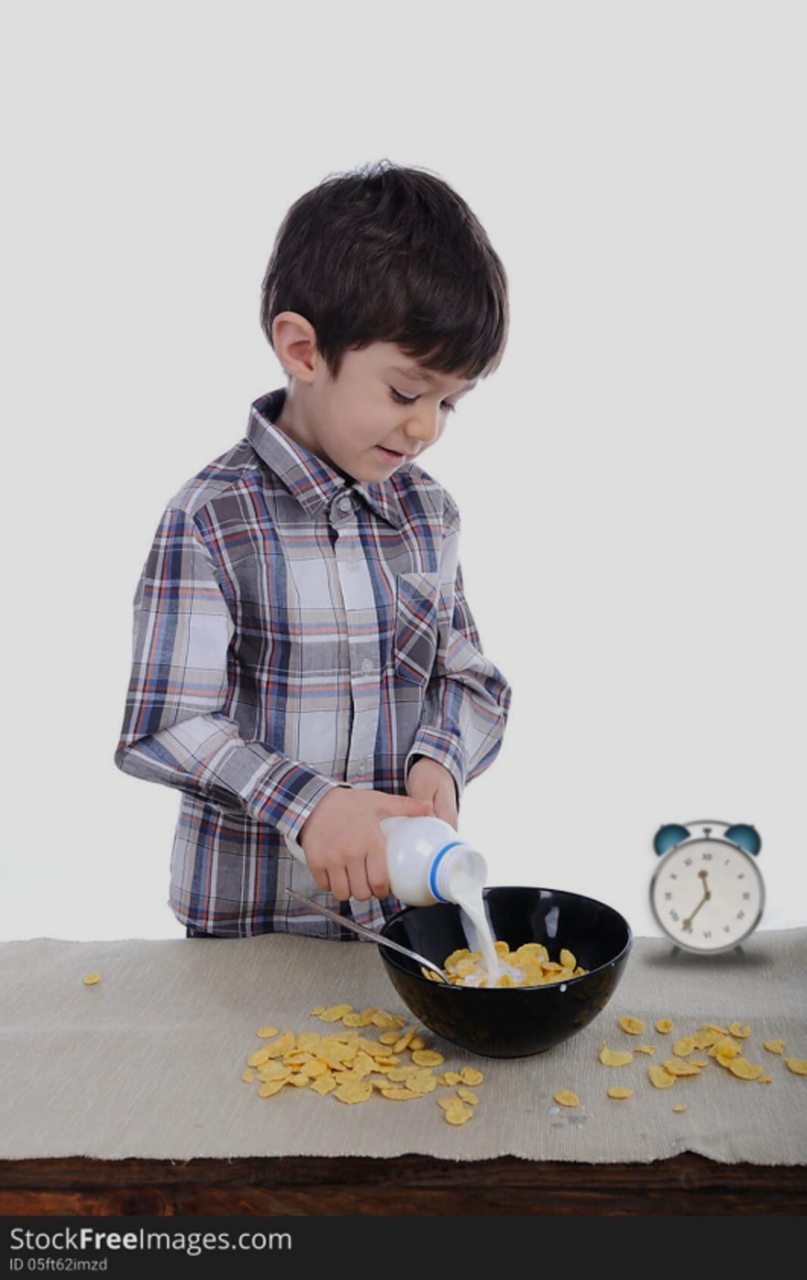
11.36
